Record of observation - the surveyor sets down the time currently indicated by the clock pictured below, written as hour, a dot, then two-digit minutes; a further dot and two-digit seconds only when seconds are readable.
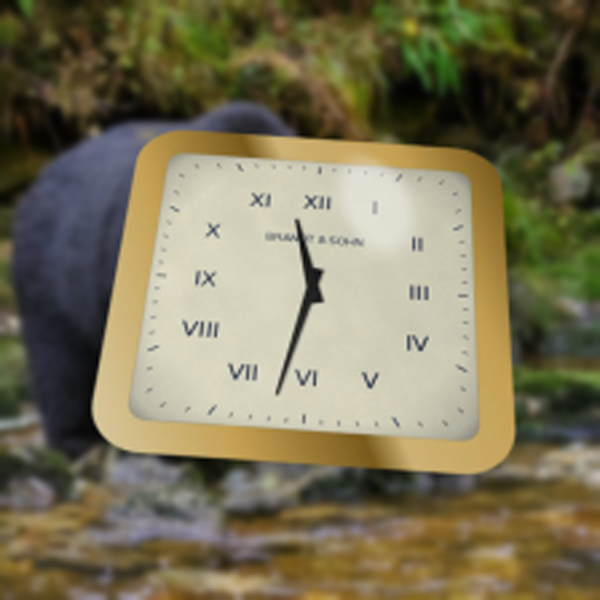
11.32
